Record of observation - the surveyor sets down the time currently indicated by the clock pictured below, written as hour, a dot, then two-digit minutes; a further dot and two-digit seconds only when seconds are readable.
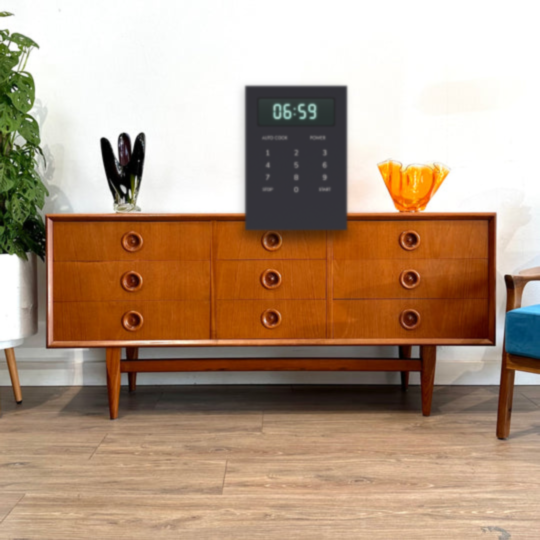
6.59
